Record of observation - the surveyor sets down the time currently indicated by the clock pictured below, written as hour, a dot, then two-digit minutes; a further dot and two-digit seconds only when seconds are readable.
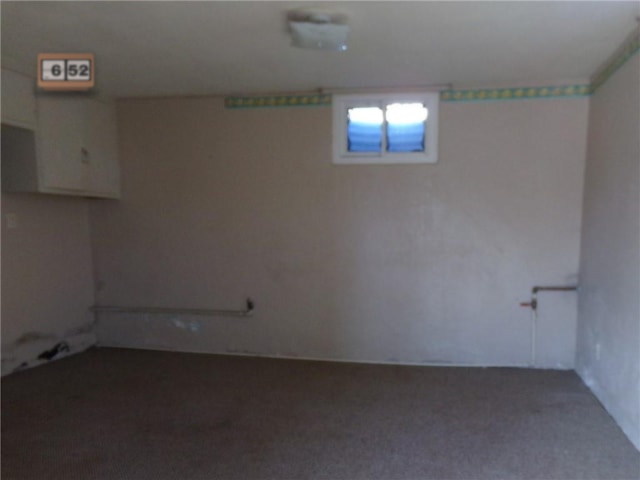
6.52
